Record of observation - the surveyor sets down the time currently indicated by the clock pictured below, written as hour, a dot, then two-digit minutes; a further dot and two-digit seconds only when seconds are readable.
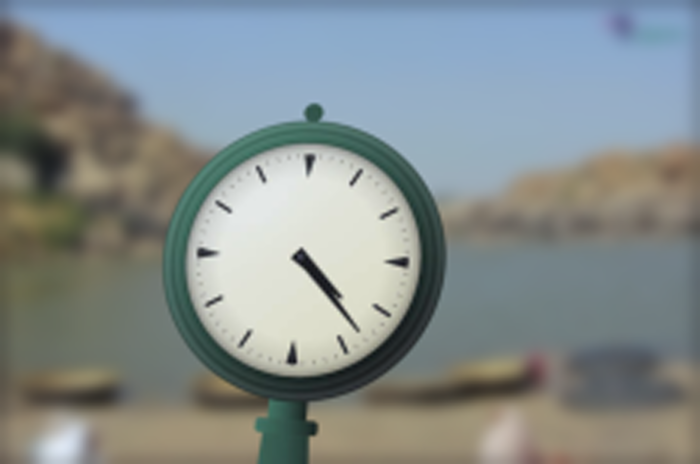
4.23
